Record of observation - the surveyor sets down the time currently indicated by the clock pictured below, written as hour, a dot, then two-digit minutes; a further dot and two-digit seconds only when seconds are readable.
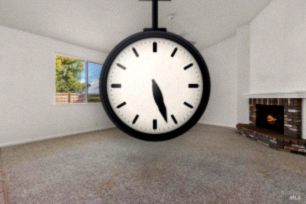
5.27
